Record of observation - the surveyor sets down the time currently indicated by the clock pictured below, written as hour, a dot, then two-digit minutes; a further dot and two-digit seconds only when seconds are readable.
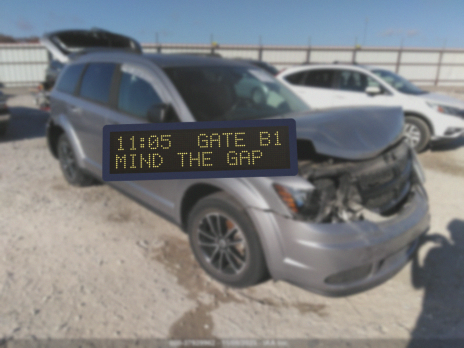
11.05
